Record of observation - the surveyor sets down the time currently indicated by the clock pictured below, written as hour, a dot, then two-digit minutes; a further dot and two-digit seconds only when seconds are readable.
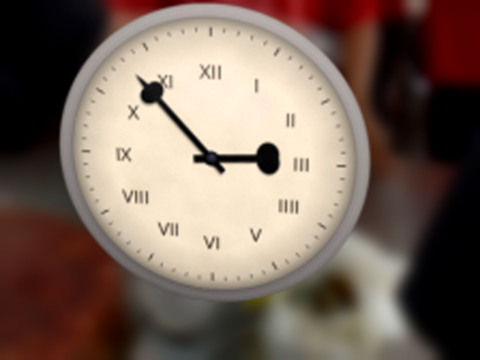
2.53
